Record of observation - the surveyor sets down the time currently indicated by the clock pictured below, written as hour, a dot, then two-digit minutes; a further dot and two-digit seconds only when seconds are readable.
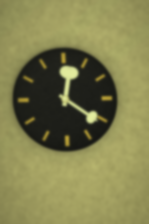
12.21
